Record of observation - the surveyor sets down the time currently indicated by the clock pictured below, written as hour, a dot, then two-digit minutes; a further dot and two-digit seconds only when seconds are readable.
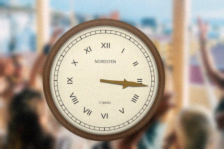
3.16
